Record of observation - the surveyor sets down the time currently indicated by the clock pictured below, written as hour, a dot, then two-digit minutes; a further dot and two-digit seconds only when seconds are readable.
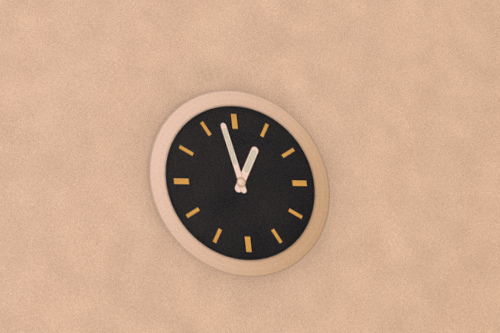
12.58
